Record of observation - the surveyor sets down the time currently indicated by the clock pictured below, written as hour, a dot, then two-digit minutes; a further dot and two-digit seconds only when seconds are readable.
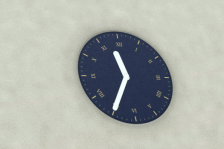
11.35
